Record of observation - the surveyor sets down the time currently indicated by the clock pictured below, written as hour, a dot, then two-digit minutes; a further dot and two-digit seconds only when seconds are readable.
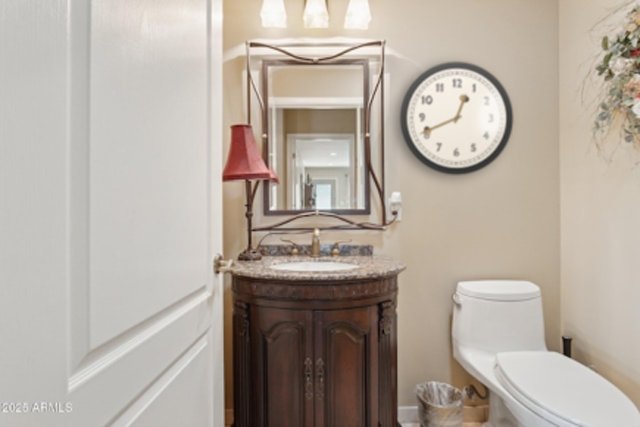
12.41
